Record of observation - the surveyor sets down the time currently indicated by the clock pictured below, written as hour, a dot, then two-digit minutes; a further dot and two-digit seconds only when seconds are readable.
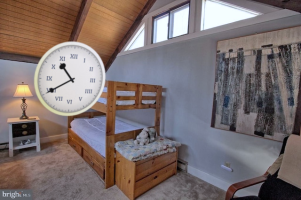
10.40
